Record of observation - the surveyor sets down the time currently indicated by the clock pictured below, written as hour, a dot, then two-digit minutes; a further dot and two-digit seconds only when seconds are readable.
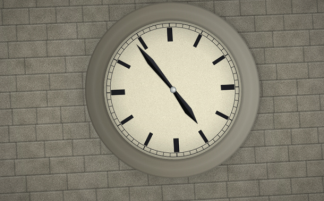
4.54
